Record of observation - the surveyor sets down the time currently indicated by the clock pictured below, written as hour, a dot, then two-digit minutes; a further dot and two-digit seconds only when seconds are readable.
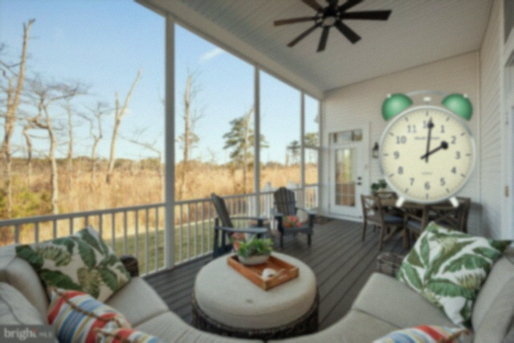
2.01
